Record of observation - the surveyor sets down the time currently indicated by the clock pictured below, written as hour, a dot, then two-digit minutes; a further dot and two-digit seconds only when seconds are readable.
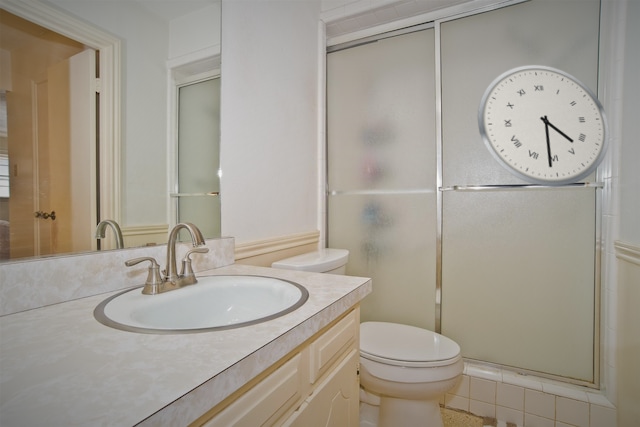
4.31
